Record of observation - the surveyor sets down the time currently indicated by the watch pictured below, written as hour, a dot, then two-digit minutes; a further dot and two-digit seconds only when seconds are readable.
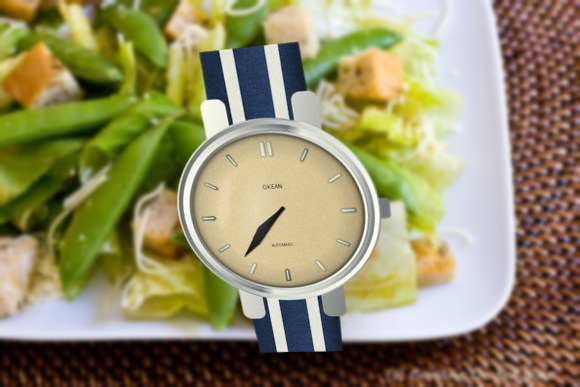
7.37
